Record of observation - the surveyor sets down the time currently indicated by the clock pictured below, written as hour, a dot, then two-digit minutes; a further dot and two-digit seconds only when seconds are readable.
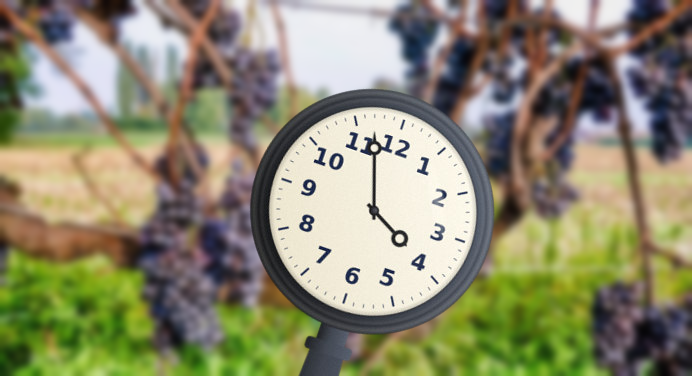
3.57
